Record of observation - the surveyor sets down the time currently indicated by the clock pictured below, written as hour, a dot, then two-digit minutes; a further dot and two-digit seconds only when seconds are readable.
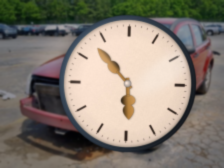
5.53
